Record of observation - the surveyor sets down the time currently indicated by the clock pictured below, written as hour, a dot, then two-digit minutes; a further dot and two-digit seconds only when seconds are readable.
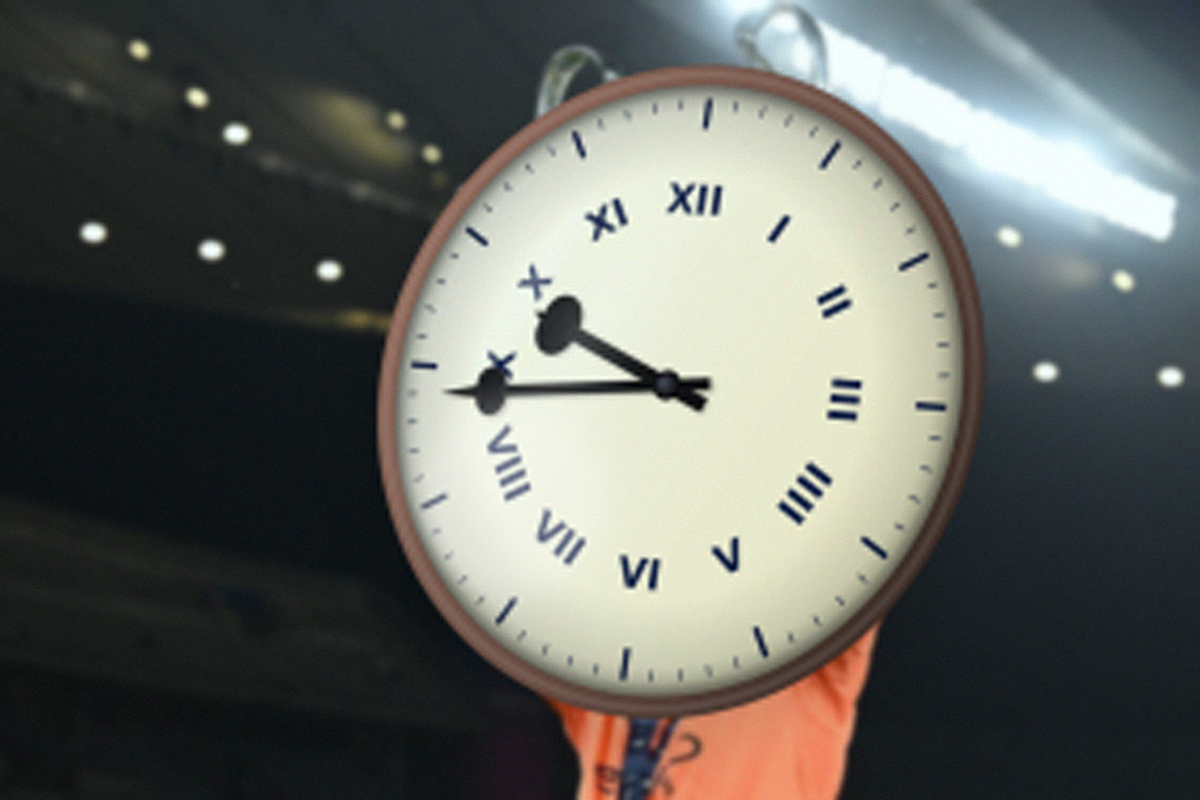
9.44
